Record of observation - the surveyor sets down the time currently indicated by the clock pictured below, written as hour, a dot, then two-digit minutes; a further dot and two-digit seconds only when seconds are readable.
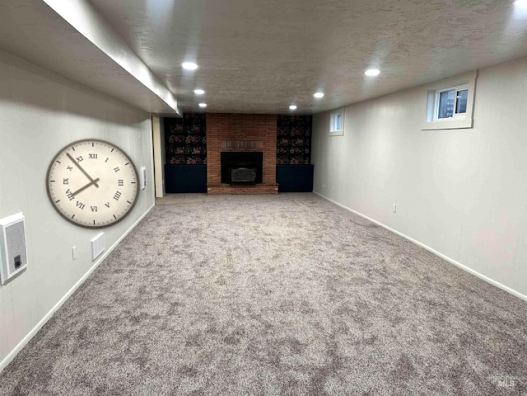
7.53
